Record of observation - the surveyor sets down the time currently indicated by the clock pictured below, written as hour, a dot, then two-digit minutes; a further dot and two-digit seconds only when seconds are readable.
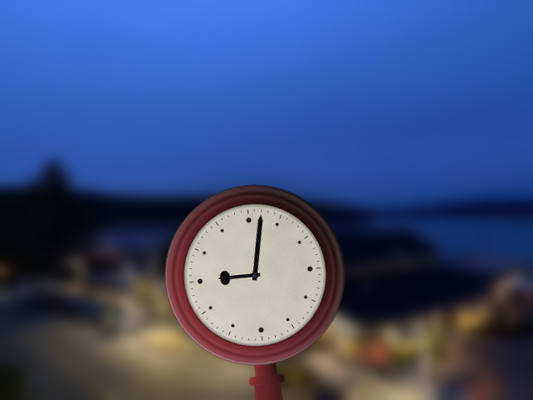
9.02
